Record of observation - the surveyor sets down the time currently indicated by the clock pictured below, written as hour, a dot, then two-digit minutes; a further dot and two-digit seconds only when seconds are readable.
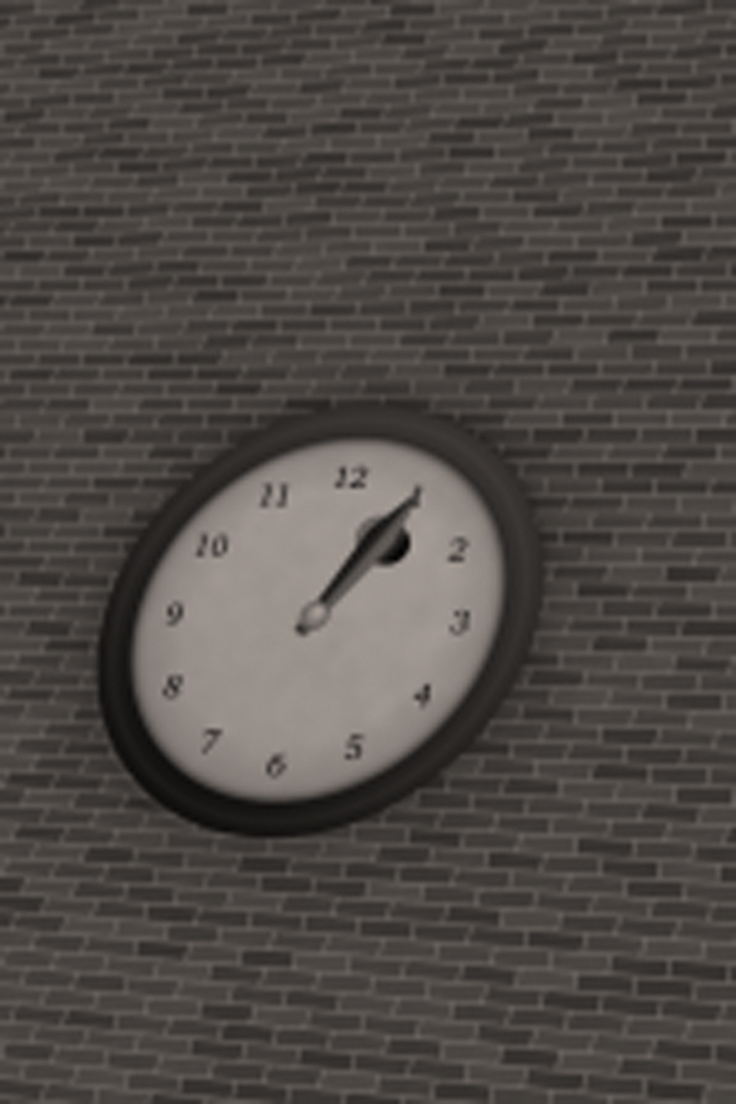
1.05
